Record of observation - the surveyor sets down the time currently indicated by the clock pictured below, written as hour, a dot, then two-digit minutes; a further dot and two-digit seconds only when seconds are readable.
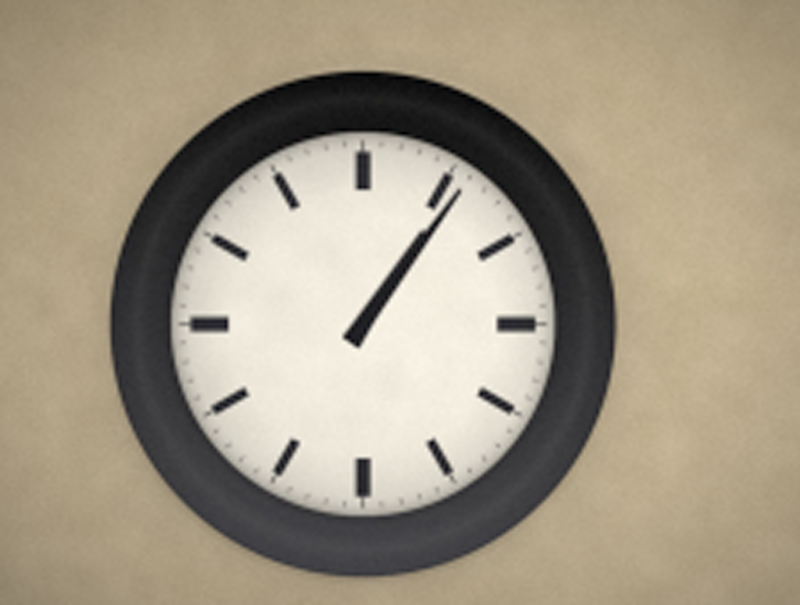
1.06
